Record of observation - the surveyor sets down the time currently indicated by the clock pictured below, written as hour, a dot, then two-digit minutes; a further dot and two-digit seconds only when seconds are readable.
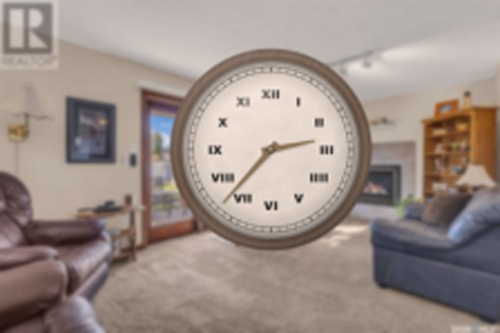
2.37
